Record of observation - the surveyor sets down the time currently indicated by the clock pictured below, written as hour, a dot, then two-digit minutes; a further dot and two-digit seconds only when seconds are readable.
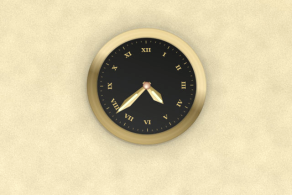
4.38
